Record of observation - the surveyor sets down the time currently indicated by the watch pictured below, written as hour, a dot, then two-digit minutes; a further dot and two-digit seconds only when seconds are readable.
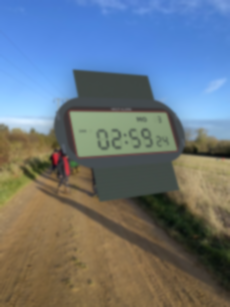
2.59
